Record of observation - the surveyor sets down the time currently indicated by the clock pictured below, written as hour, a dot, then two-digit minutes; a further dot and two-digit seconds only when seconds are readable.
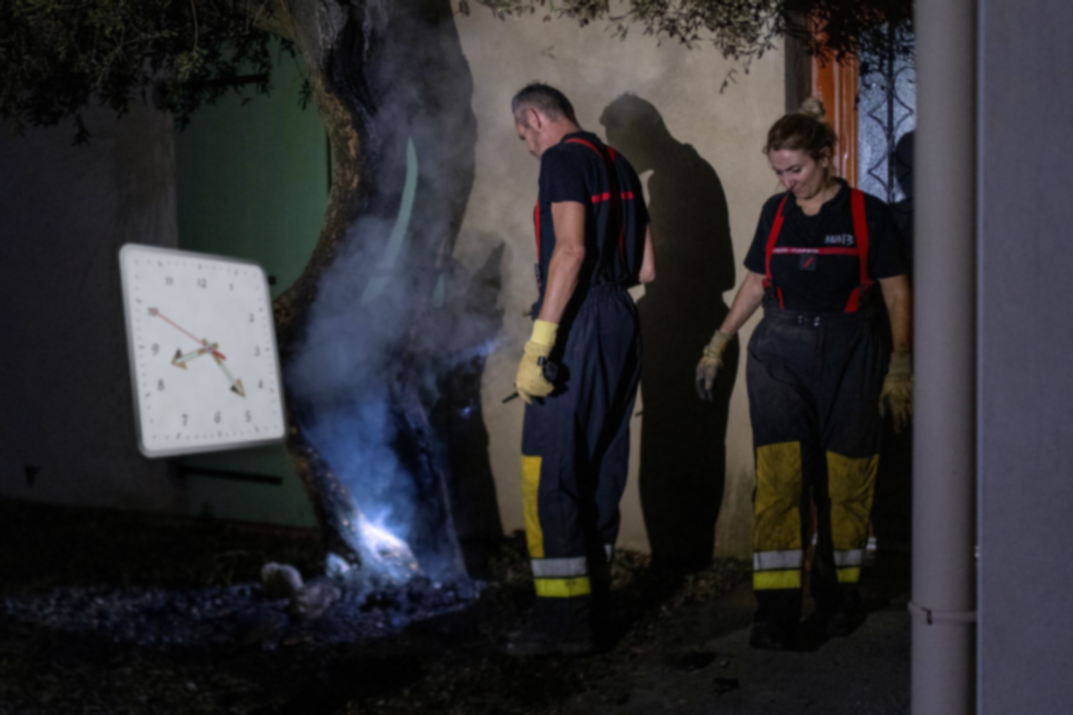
8.23.50
